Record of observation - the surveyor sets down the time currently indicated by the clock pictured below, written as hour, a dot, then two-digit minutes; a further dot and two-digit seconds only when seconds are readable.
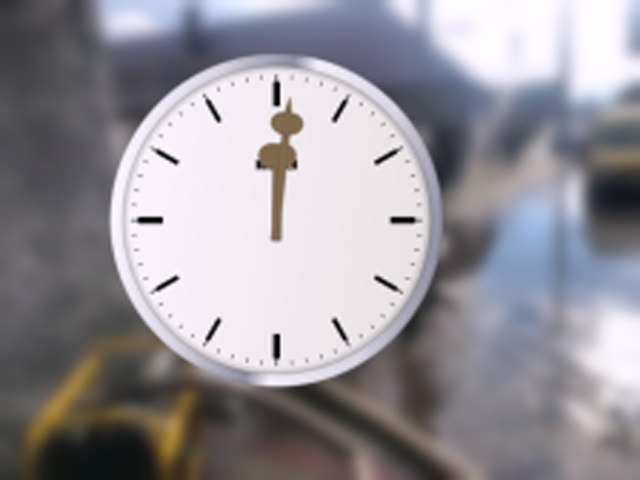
12.01
